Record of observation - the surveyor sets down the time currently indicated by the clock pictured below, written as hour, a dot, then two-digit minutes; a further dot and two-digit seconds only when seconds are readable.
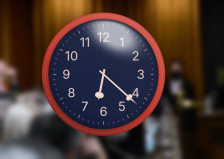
6.22
